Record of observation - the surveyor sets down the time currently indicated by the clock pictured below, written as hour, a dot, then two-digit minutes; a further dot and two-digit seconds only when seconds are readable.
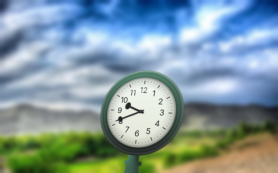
9.41
